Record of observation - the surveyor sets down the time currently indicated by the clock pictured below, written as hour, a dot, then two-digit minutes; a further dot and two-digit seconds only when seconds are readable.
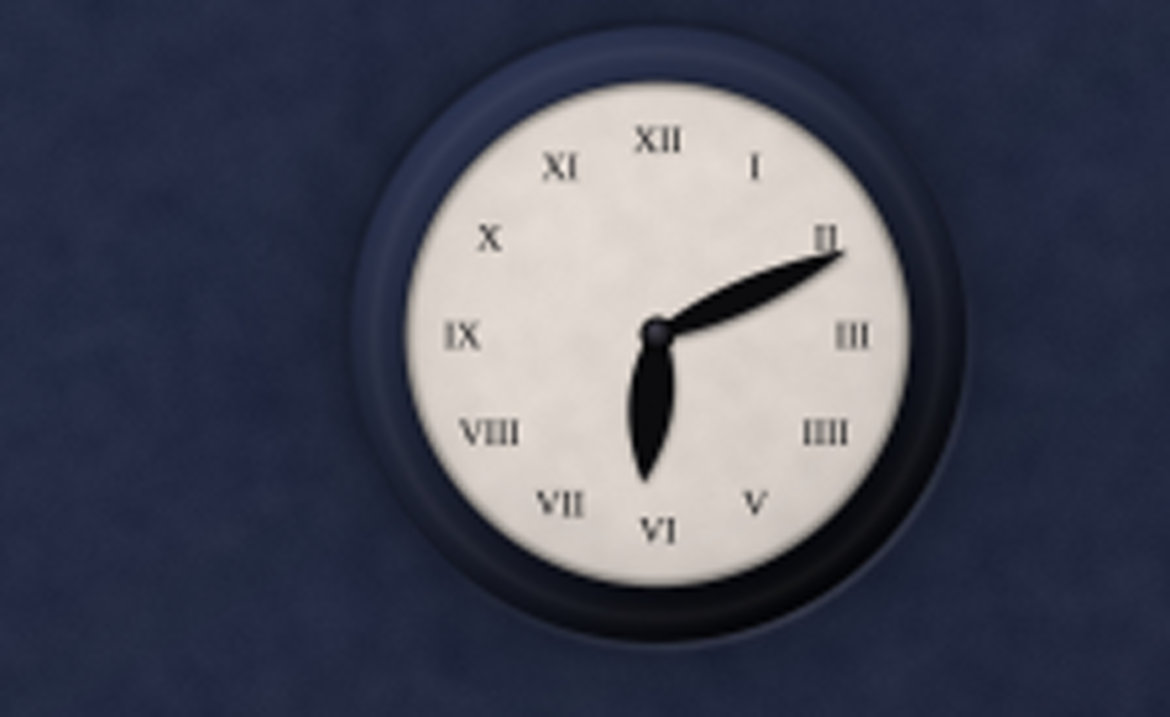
6.11
